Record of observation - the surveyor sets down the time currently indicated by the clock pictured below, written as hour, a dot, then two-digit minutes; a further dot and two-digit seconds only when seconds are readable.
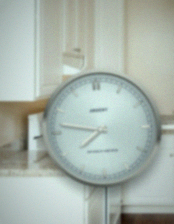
7.47
